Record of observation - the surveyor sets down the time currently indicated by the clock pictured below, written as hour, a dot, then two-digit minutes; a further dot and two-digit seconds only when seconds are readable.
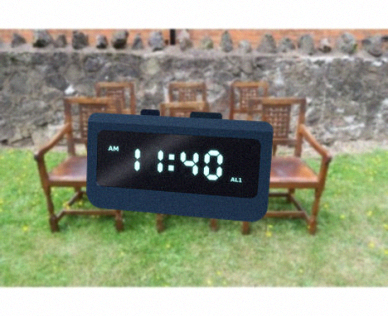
11.40
